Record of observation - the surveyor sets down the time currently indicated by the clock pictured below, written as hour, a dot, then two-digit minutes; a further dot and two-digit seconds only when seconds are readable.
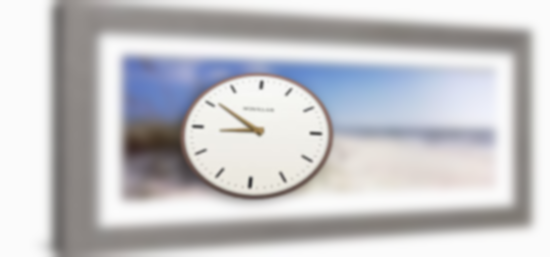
8.51
